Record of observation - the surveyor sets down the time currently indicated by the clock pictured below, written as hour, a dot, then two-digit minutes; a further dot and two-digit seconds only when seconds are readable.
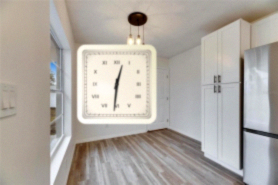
12.31
